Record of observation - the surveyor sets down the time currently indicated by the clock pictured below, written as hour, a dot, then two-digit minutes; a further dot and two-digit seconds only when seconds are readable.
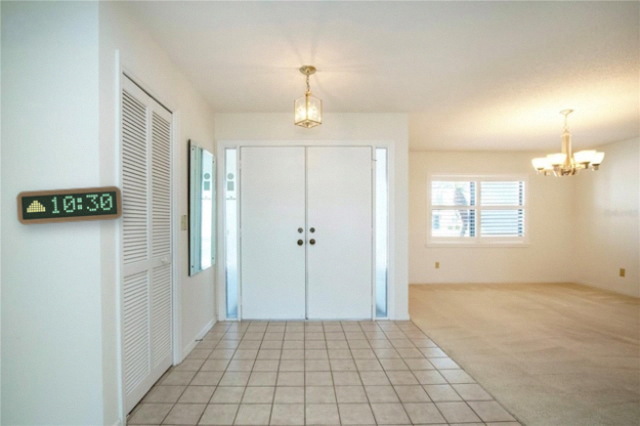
10.30
